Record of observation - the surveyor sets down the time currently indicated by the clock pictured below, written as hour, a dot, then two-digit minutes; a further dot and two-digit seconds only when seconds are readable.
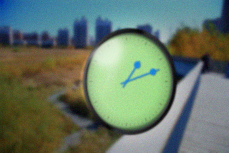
1.12
